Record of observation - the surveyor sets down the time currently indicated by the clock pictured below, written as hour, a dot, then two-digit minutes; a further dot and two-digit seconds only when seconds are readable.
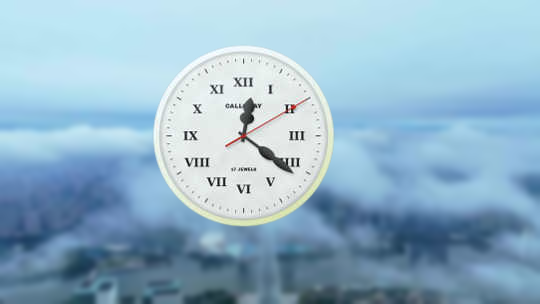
12.21.10
